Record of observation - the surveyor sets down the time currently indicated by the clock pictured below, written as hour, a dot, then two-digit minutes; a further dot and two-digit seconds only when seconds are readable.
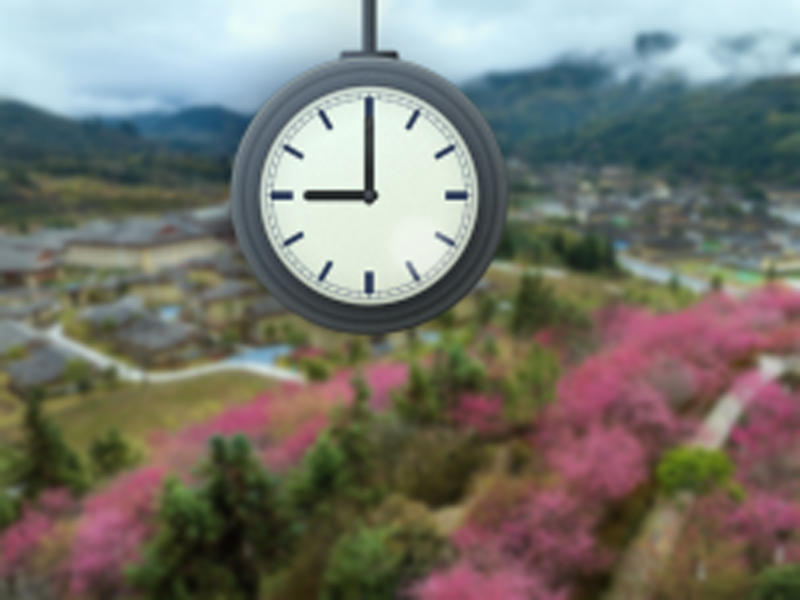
9.00
